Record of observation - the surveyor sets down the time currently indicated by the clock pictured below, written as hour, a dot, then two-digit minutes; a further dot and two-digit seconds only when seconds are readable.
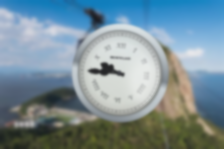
9.45
